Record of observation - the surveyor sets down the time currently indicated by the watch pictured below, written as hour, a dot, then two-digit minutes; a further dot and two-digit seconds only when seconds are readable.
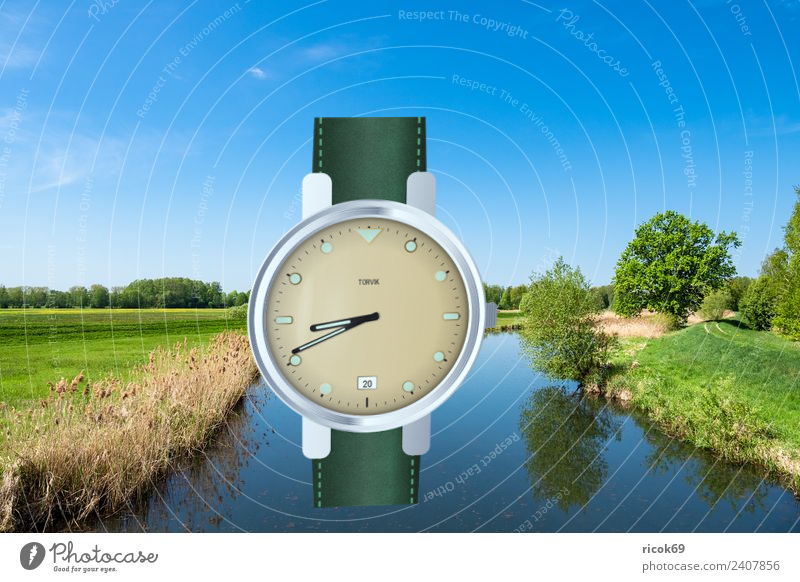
8.41
